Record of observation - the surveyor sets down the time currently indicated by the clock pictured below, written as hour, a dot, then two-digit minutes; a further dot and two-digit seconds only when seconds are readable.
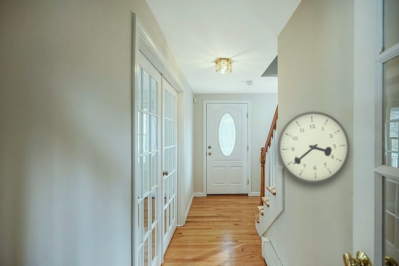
3.39
